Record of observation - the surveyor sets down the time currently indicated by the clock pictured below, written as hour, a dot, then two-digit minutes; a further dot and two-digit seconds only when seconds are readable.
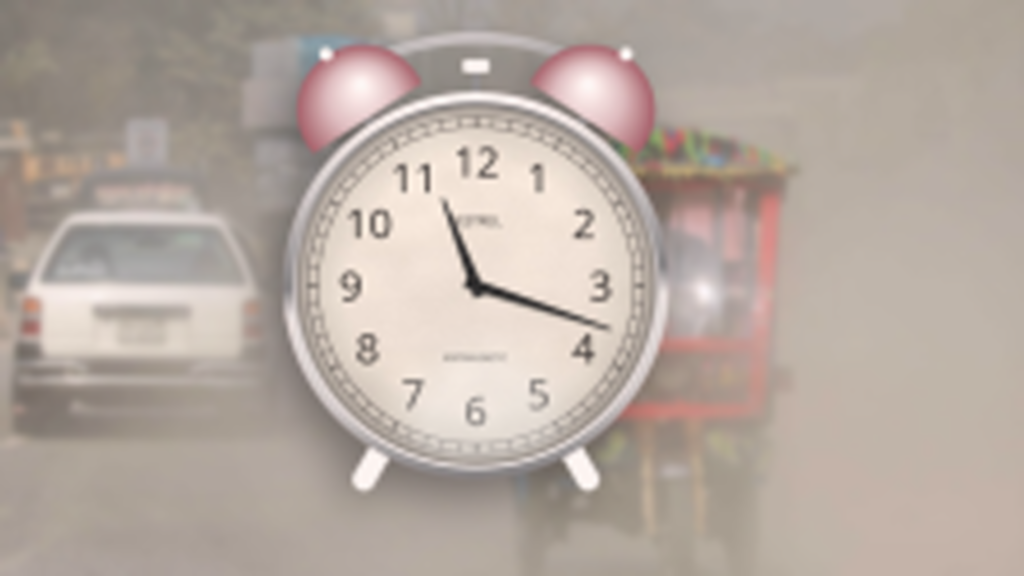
11.18
